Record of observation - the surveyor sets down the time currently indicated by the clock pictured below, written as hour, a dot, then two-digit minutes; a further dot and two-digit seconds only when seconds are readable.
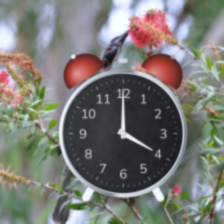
4.00
